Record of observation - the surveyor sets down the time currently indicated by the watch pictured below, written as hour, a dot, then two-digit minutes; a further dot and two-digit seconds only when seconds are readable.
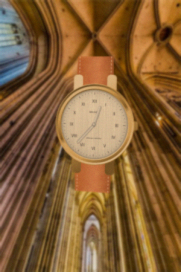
12.37
